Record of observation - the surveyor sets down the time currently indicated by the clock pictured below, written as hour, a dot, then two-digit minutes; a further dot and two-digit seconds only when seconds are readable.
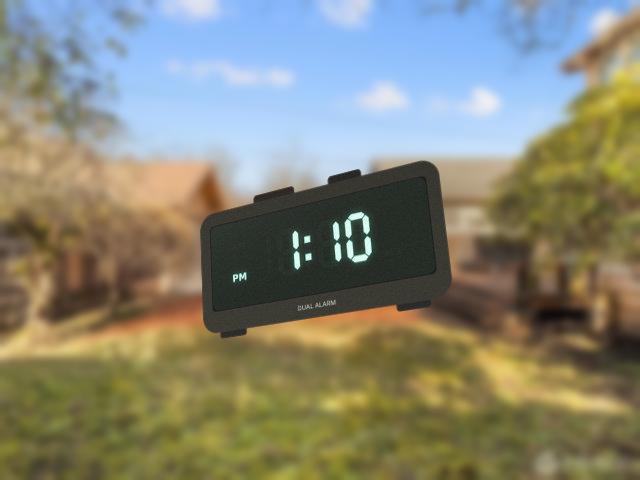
1.10
